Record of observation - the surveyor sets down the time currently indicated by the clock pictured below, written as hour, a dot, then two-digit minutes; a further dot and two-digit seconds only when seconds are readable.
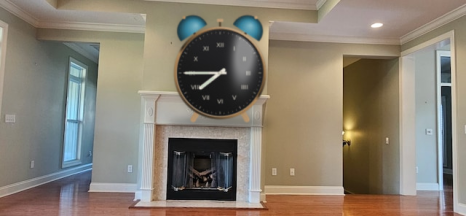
7.45
